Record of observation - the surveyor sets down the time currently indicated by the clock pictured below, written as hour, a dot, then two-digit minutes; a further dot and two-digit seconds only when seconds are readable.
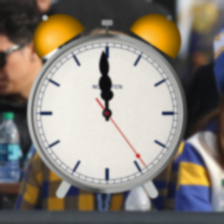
11.59.24
